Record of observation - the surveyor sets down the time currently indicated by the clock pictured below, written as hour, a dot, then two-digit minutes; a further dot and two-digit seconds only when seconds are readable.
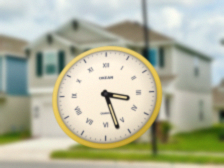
3.27
